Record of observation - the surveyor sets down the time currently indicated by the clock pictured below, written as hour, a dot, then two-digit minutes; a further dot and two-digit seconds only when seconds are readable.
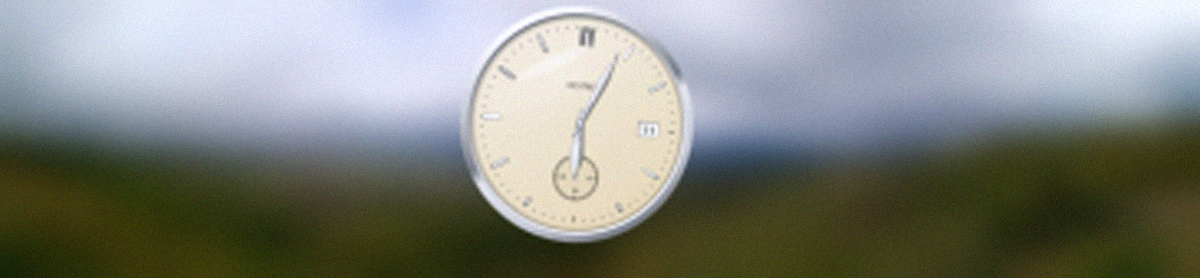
6.04
